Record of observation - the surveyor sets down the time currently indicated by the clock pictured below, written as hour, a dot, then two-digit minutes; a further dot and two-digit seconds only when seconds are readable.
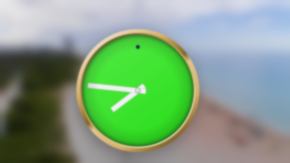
7.46
